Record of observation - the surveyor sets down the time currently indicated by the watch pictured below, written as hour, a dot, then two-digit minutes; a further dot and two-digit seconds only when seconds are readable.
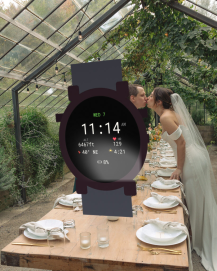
11.14
